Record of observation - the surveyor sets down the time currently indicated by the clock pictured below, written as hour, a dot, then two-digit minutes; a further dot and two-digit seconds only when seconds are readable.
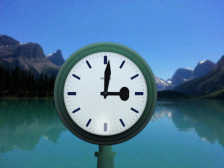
3.01
